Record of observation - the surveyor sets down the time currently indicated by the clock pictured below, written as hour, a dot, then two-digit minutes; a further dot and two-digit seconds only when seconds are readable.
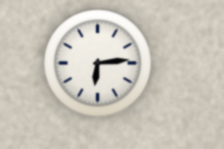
6.14
